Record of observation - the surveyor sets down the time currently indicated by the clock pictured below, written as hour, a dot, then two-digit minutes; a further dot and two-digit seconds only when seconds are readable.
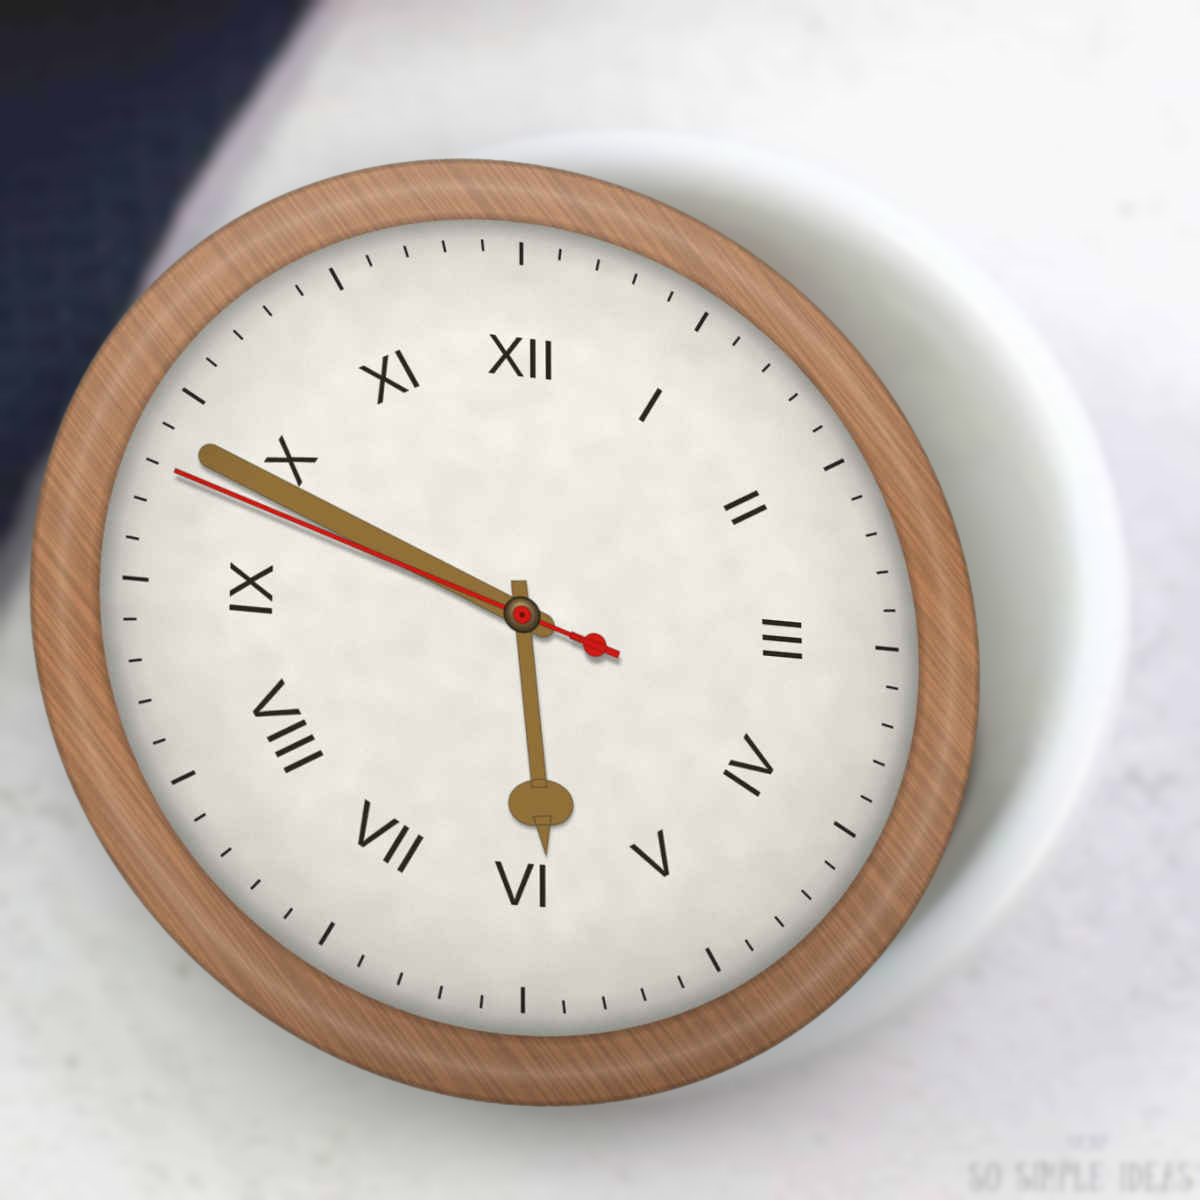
5.48.48
